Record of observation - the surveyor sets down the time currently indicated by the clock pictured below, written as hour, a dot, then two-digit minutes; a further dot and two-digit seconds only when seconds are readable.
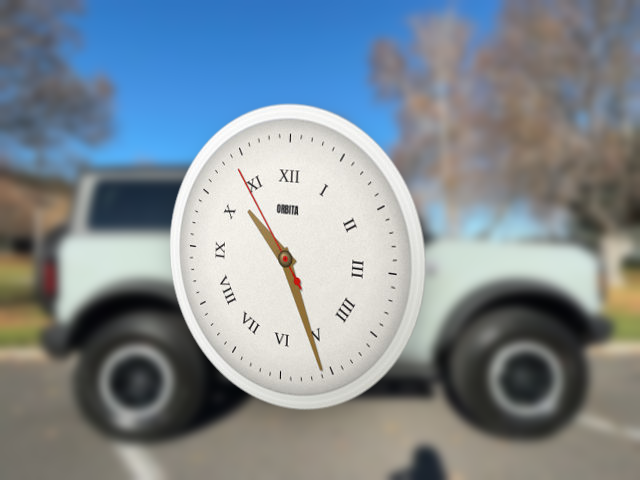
10.25.54
